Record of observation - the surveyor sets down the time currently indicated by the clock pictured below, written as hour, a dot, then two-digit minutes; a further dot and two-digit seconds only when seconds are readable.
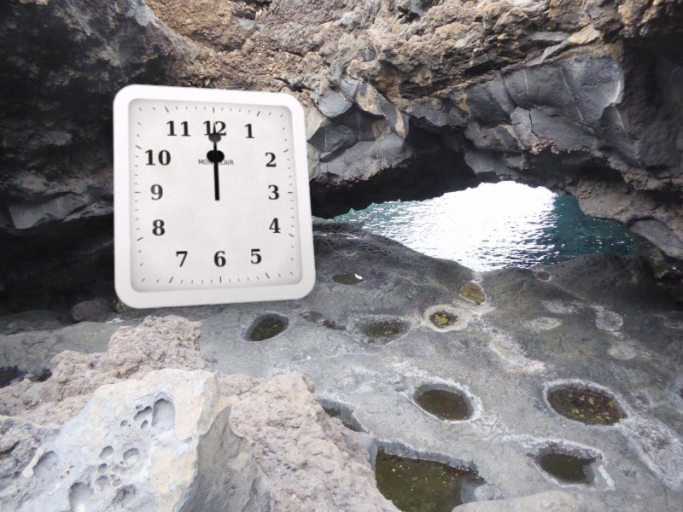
12.00
